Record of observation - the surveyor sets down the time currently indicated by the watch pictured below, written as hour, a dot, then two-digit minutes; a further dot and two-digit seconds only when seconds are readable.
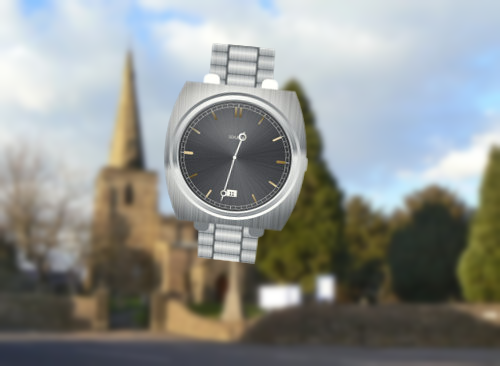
12.32
